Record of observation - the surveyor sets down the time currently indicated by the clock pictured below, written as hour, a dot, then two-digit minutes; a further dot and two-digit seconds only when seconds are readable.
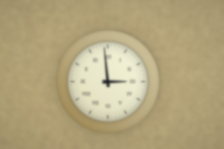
2.59
